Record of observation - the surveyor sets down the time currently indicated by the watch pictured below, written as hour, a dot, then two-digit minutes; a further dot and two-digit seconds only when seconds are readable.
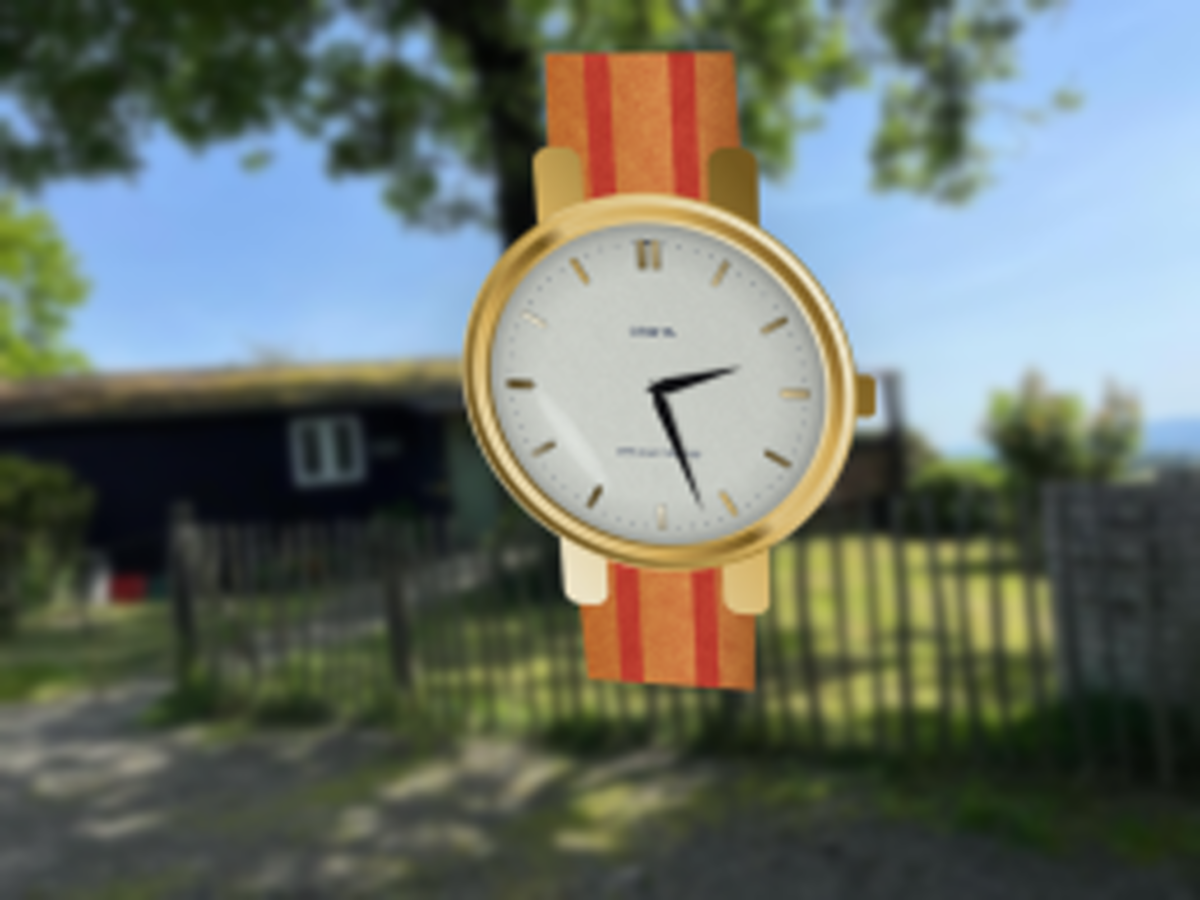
2.27
